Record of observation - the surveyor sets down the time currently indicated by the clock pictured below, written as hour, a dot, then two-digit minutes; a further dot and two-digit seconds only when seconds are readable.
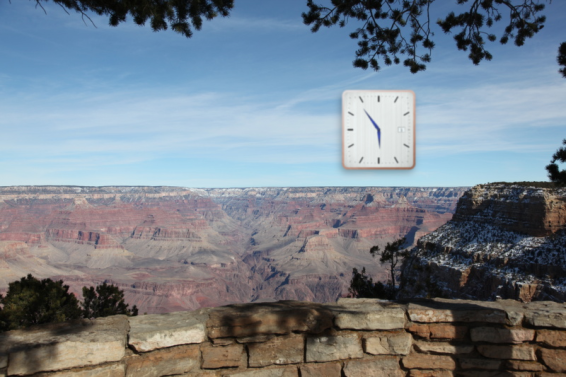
5.54
